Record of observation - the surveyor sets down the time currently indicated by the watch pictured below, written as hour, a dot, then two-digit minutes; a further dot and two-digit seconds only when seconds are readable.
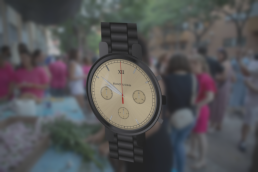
9.51
